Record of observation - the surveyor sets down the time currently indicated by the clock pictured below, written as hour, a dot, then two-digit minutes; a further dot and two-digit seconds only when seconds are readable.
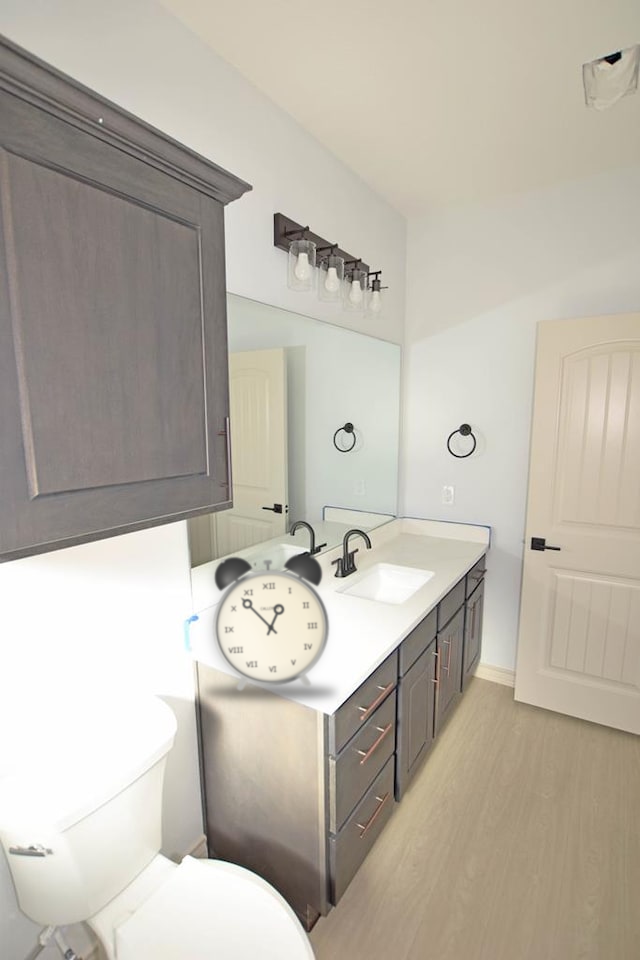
12.53
